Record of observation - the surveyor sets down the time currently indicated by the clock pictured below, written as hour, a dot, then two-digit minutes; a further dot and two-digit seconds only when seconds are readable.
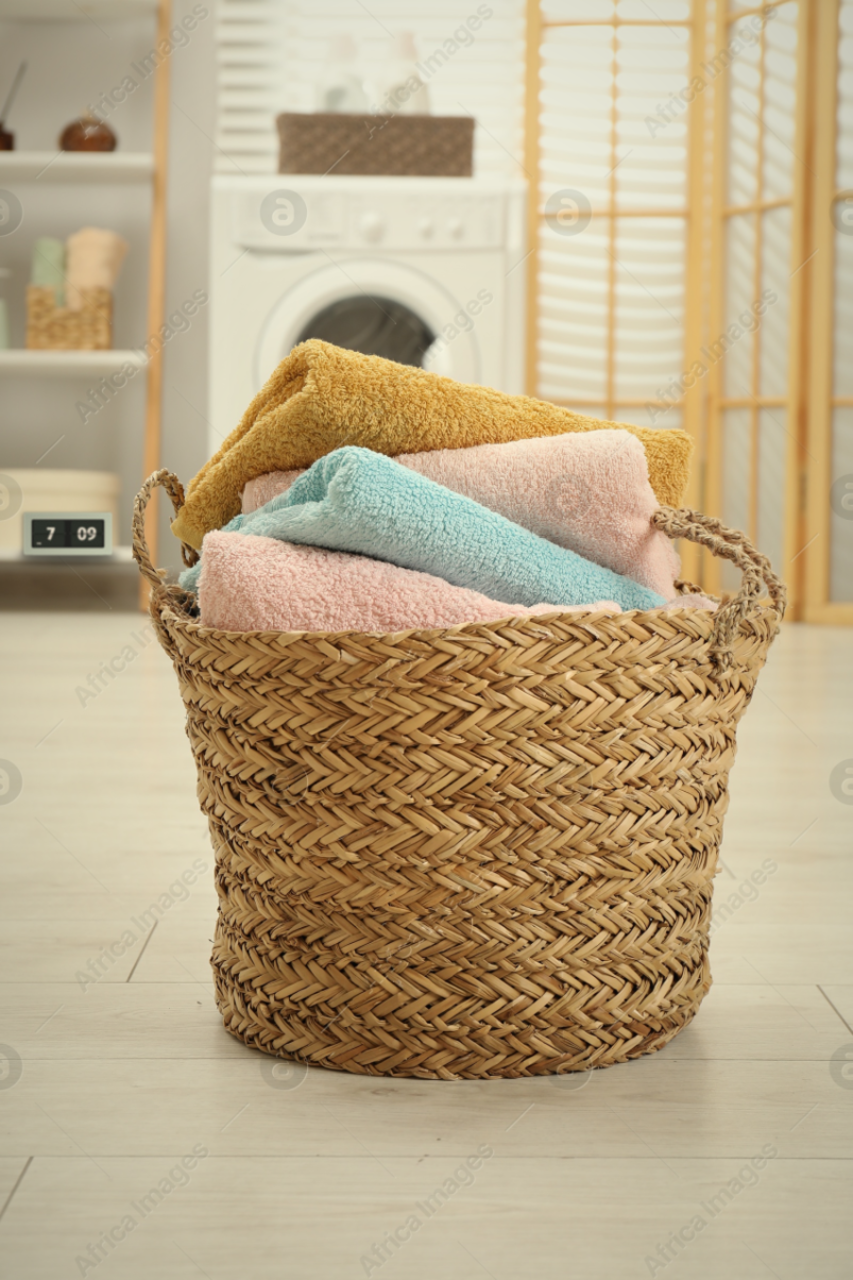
7.09
